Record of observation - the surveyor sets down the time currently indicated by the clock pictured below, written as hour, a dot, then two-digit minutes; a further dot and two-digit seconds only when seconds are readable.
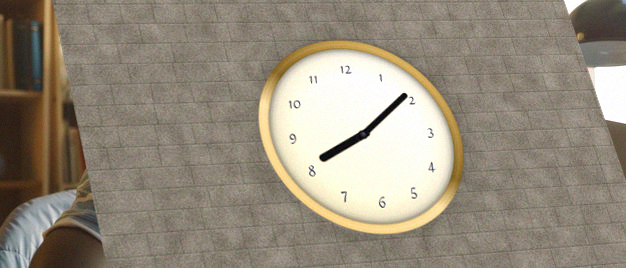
8.09
